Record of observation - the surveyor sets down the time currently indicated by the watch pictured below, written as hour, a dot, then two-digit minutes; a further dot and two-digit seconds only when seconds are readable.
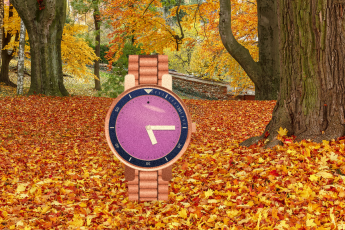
5.15
